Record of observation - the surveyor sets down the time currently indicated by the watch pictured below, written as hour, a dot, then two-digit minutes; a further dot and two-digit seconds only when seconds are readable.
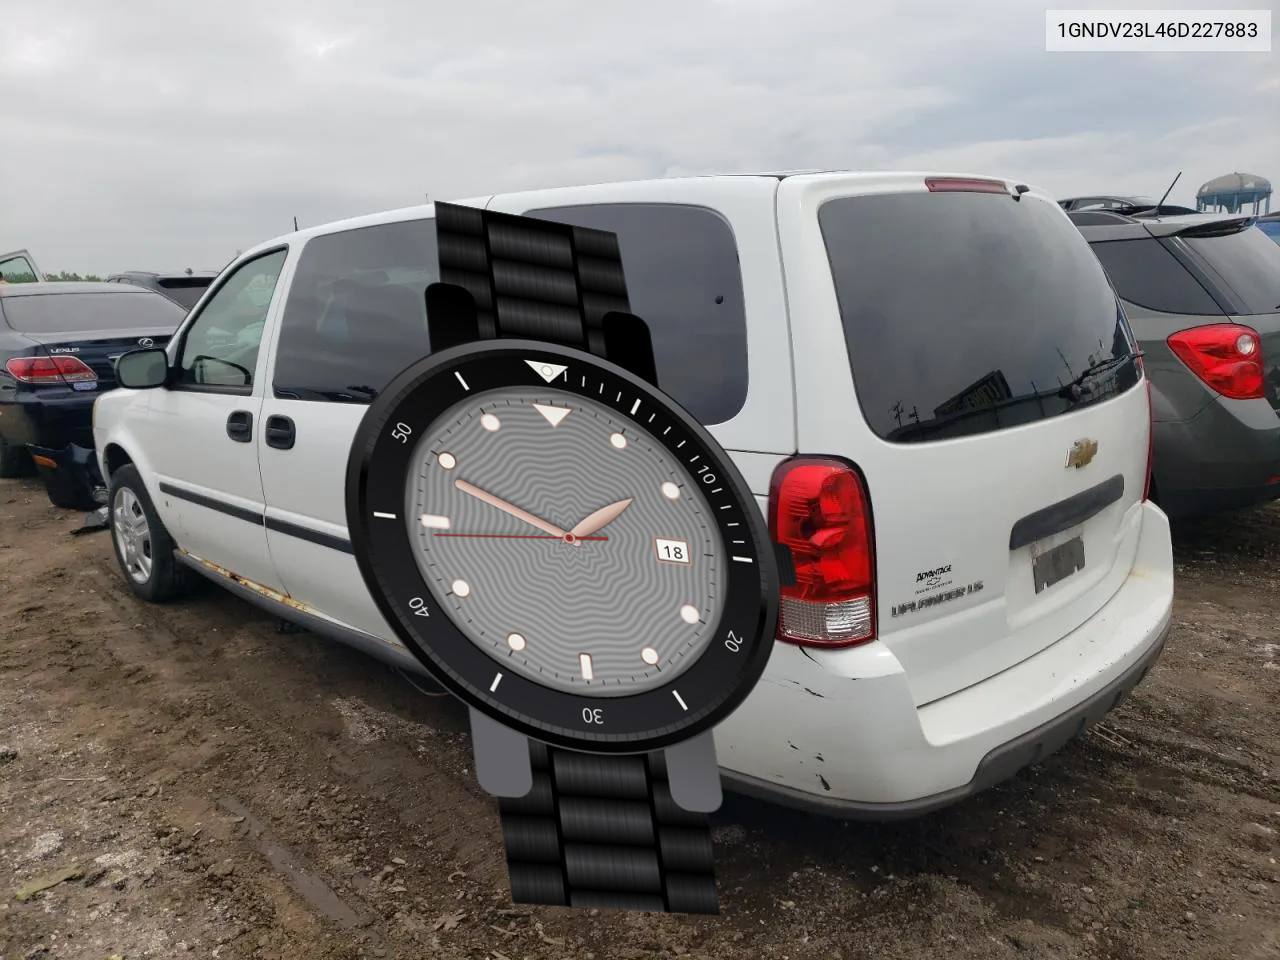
1.48.44
